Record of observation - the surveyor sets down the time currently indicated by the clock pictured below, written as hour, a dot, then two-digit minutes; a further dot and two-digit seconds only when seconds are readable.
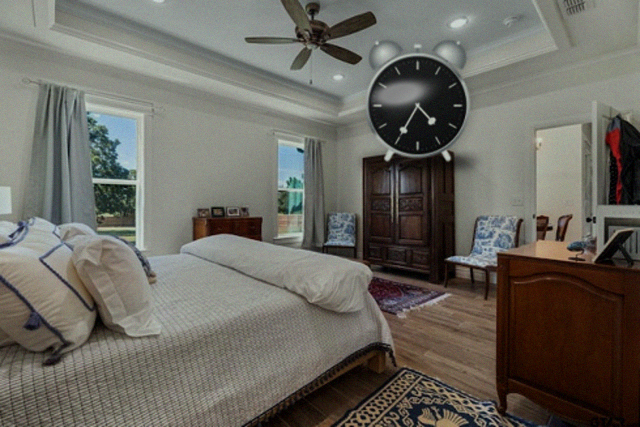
4.35
